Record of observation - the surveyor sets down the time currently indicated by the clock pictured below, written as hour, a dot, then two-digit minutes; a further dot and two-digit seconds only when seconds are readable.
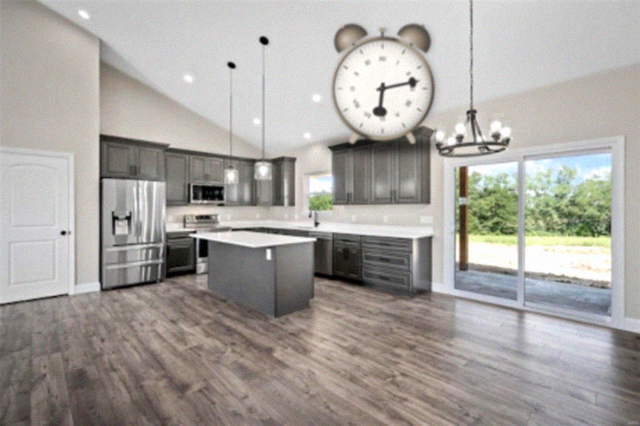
6.13
